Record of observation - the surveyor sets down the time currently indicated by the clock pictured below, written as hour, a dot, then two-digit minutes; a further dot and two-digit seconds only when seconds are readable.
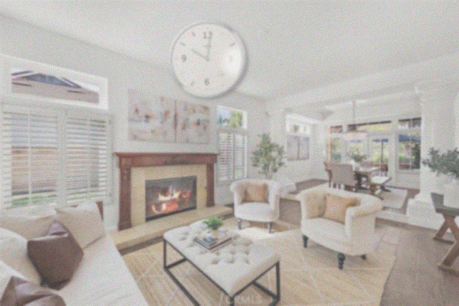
10.01
